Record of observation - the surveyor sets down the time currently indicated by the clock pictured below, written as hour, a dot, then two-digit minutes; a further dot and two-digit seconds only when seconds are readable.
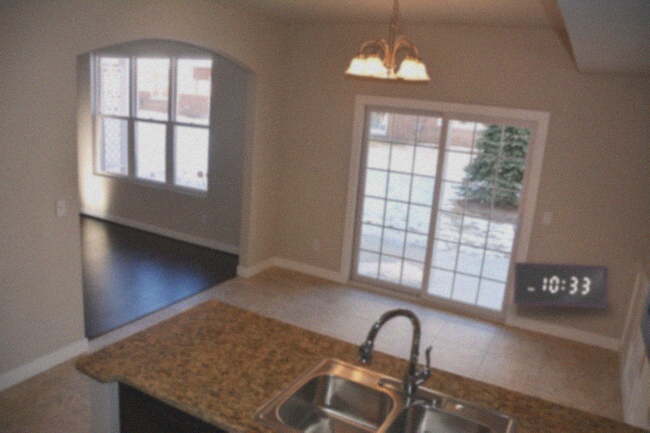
10.33
